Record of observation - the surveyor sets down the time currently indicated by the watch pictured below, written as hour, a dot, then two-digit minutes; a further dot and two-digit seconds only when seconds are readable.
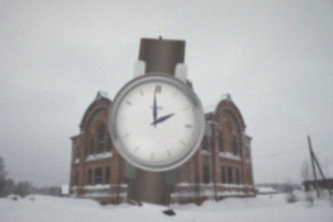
1.59
